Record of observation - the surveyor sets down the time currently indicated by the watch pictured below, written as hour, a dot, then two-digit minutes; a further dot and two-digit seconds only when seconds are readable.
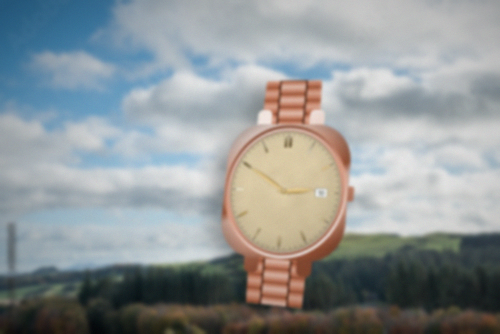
2.50
